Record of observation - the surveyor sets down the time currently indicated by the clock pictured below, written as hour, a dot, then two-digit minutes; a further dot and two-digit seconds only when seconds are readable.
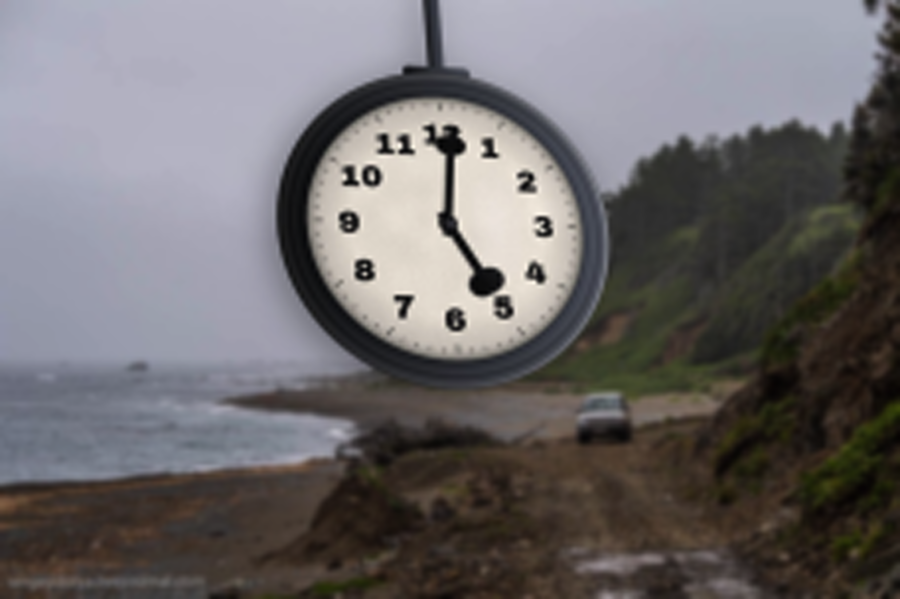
5.01
